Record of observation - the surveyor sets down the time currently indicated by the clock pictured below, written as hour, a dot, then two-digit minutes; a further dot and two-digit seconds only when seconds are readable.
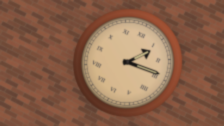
1.14
